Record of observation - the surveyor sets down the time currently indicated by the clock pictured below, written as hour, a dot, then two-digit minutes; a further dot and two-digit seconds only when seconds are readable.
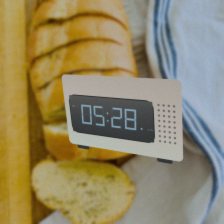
5.28
